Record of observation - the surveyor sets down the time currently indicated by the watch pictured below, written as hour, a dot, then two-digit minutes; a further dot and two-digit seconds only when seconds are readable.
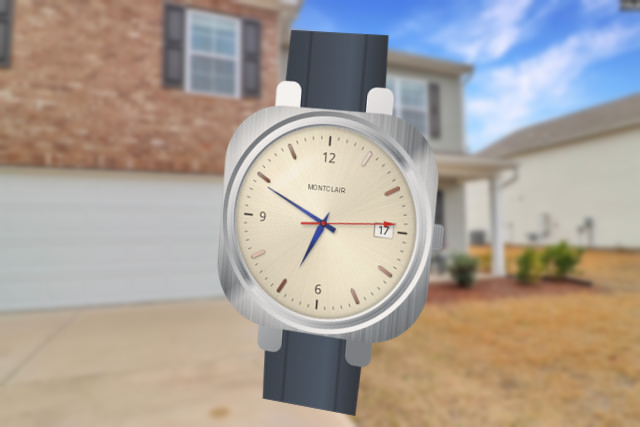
6.49.14
